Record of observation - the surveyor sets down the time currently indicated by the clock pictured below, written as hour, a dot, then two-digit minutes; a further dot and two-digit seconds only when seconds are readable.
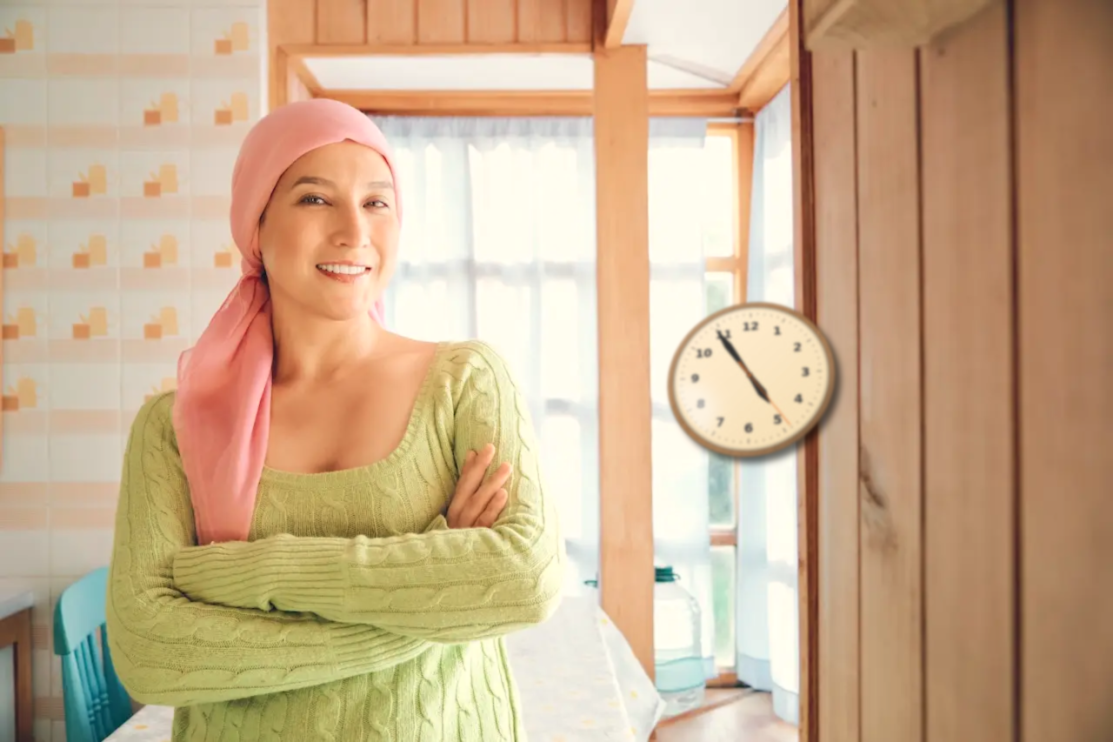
4.54.24
